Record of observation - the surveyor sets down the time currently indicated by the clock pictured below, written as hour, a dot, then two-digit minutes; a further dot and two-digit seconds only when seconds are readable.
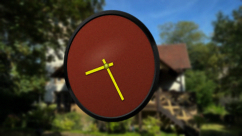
8.25
